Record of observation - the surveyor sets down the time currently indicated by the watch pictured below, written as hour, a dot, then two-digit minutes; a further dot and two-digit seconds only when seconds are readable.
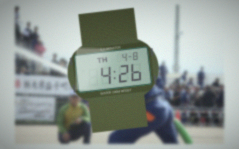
4.26
